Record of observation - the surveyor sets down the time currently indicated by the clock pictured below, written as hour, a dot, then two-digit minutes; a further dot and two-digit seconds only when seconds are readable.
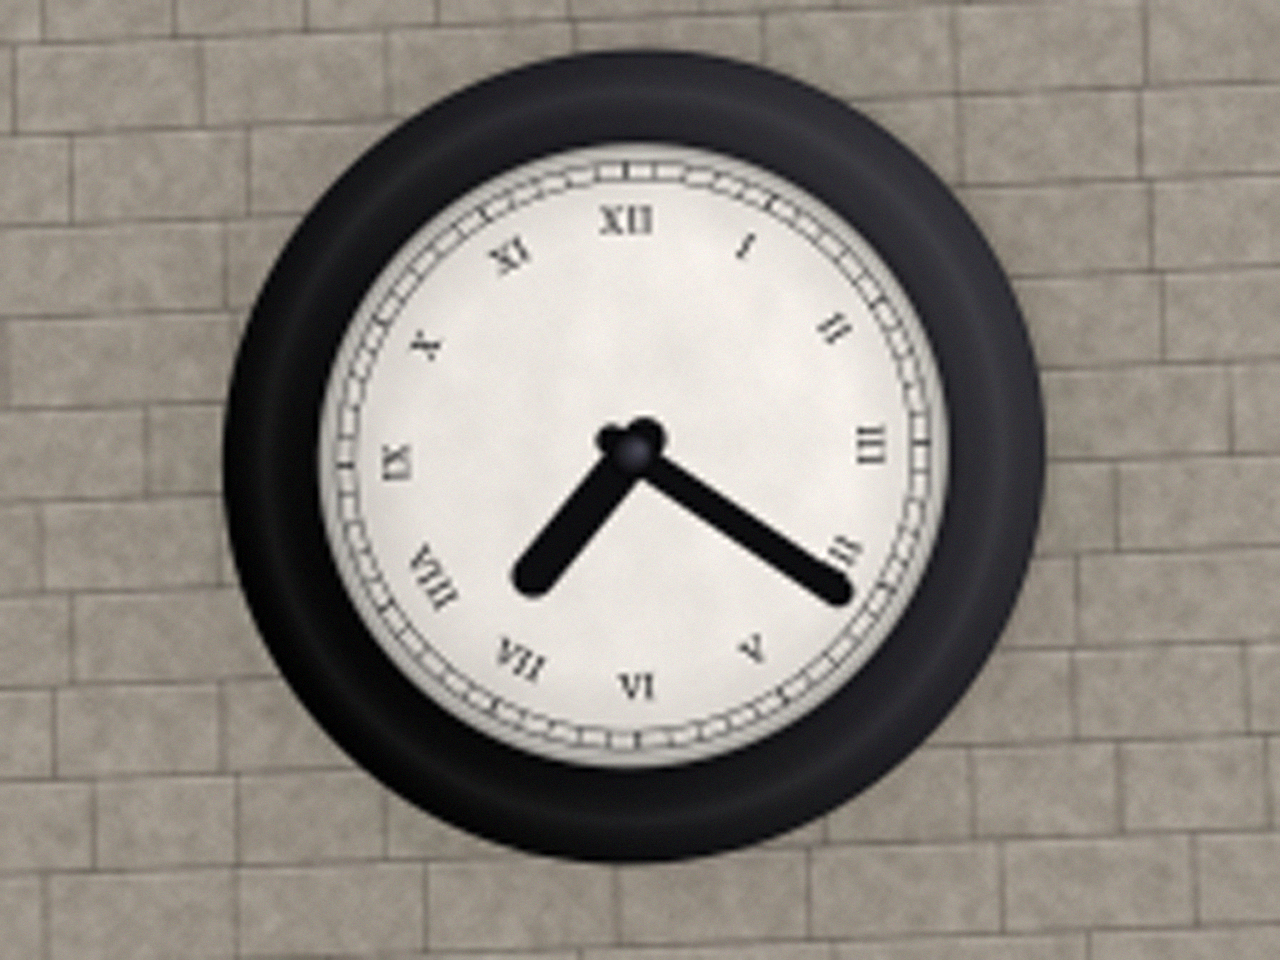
7.21
